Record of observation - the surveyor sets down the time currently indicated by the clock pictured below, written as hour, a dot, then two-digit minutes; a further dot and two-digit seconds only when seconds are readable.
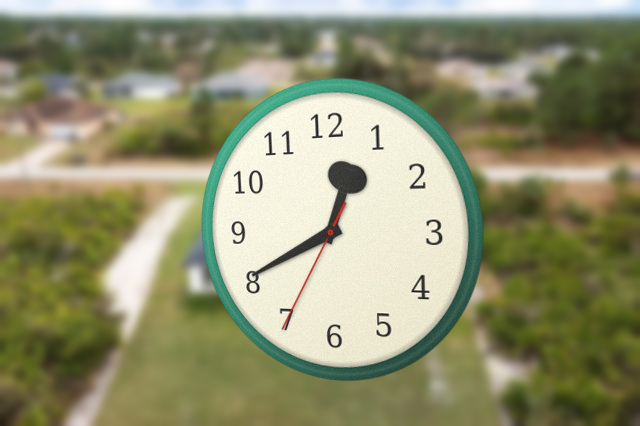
12.40.35
